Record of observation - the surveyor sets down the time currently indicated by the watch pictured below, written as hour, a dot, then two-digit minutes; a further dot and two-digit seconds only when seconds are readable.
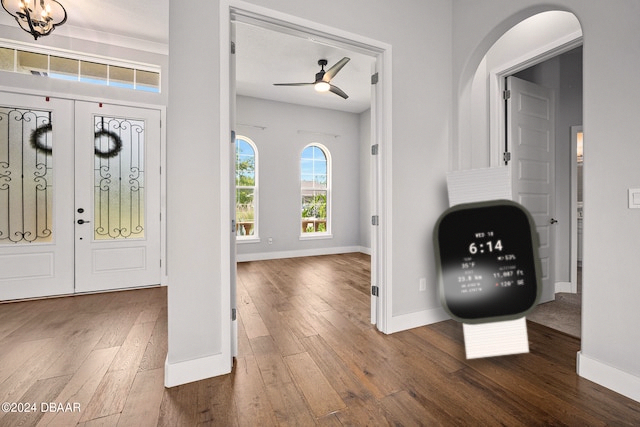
6.14
